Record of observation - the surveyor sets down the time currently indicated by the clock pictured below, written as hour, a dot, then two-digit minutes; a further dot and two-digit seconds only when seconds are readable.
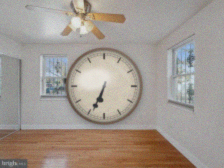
6.34
